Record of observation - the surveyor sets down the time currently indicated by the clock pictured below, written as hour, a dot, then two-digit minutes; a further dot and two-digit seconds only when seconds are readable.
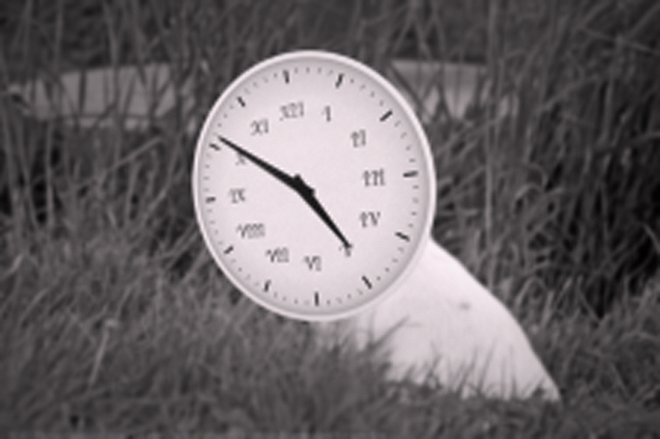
4.51
